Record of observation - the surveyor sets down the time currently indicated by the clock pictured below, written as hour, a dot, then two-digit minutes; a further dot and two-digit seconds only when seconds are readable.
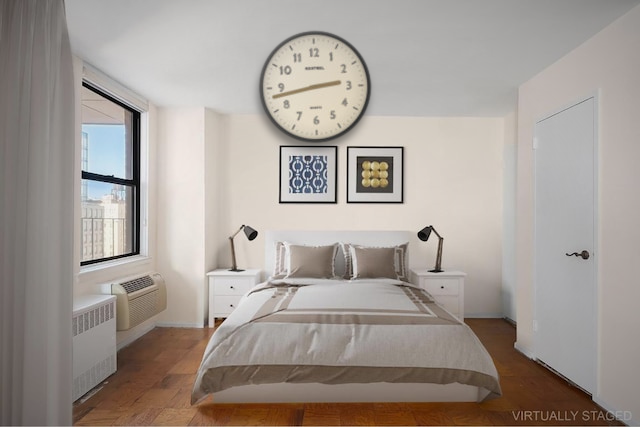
2.43
